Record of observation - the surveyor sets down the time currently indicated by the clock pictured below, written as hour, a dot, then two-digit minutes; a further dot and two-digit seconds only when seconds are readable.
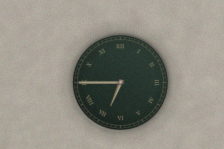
6.45
